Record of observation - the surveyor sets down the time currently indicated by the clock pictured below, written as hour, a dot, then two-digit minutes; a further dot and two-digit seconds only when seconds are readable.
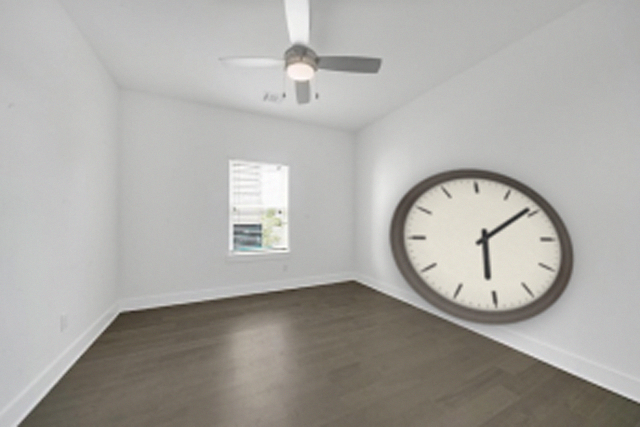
6.09
